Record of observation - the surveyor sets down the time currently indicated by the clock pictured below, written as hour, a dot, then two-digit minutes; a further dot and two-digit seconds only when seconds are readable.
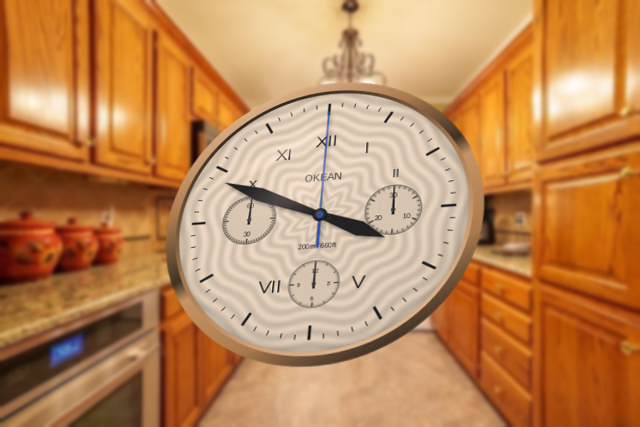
3.49
